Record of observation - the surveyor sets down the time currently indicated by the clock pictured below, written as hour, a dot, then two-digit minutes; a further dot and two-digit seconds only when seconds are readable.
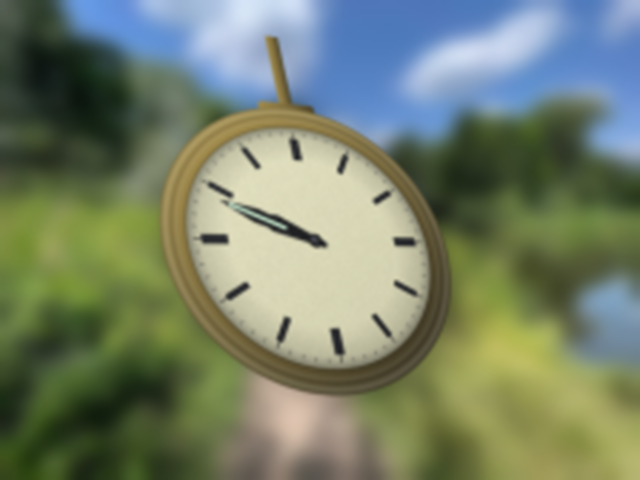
9.49
